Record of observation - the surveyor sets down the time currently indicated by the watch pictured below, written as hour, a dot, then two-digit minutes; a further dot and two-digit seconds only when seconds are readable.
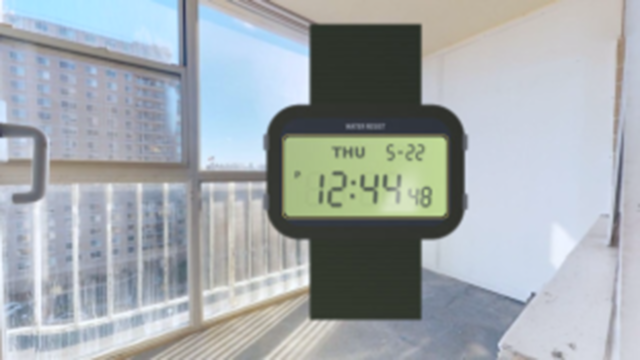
12.44.48
